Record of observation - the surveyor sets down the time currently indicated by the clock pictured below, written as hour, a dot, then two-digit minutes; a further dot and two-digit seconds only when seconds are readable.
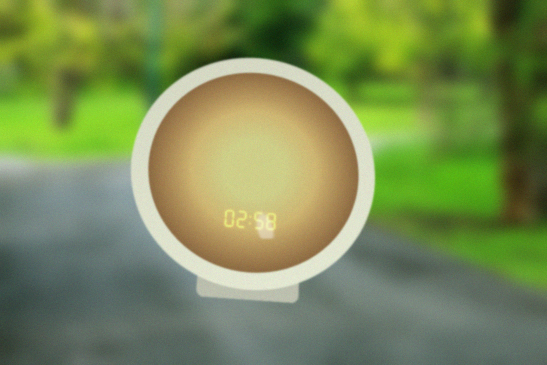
2.58
